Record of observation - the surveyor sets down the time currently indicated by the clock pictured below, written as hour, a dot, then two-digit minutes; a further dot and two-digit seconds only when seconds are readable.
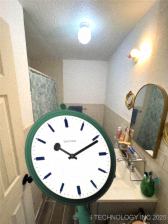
10.11
